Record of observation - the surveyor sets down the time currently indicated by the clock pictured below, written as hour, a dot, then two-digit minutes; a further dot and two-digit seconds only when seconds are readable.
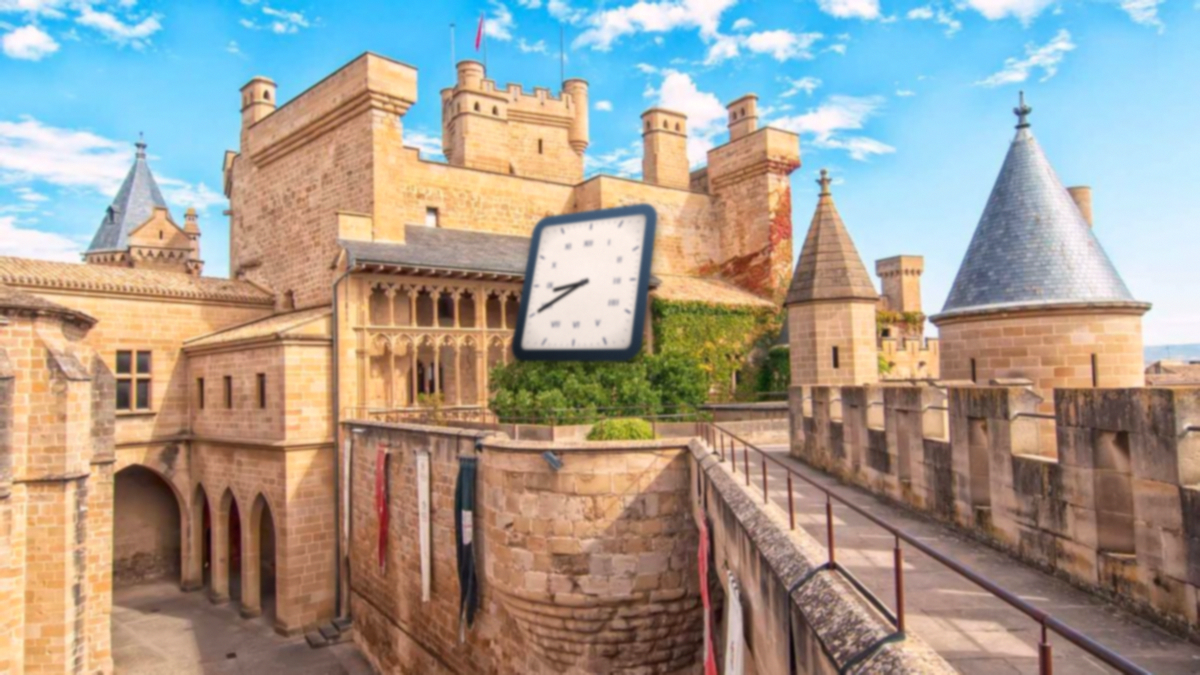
8.40
